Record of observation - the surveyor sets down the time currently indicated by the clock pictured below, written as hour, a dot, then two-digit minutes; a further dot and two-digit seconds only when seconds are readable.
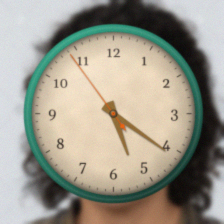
5.20.54
